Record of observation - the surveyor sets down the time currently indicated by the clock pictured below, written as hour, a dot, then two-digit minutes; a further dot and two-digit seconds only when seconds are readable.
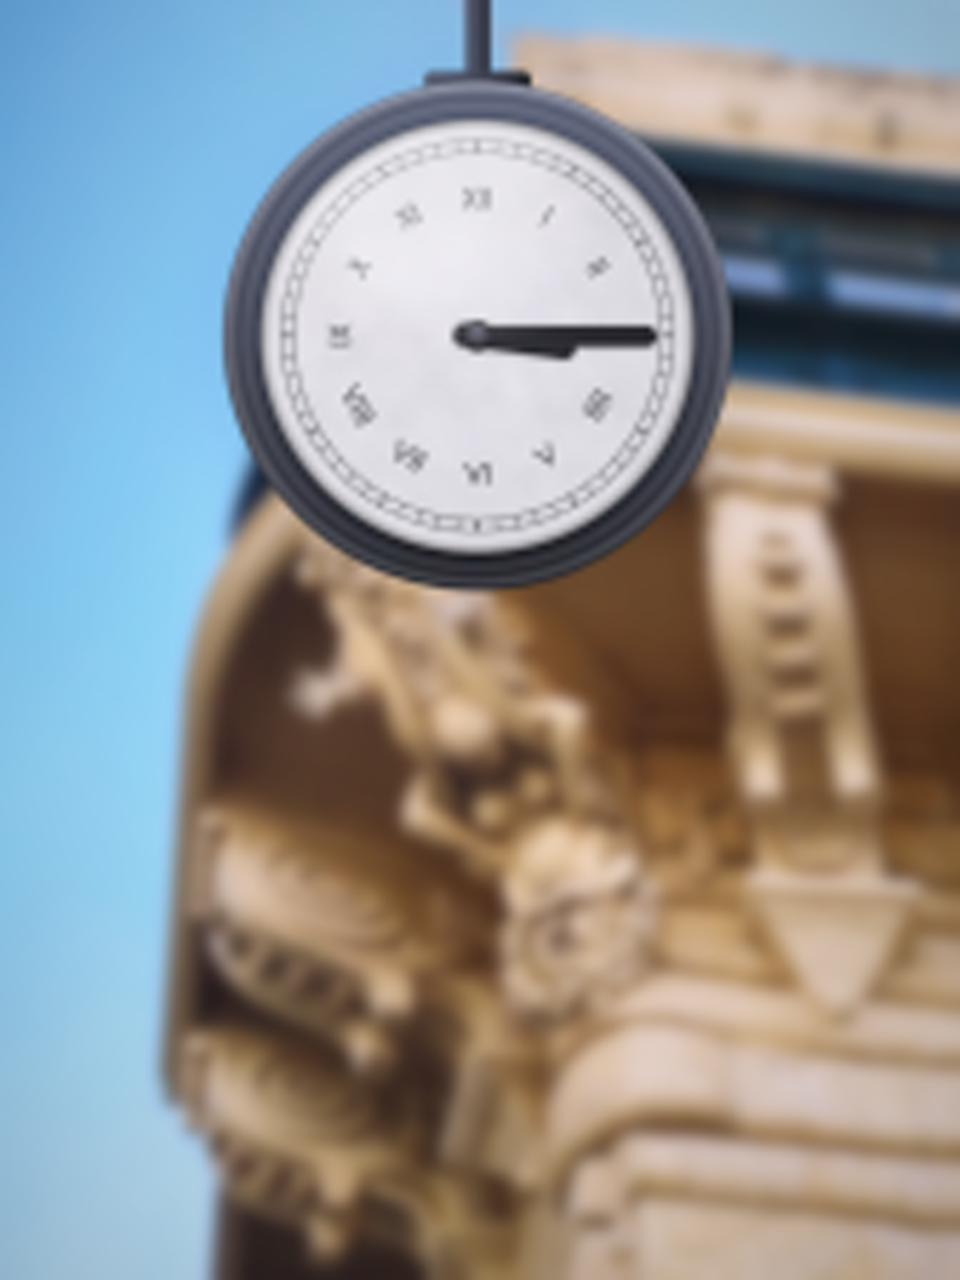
3.15
